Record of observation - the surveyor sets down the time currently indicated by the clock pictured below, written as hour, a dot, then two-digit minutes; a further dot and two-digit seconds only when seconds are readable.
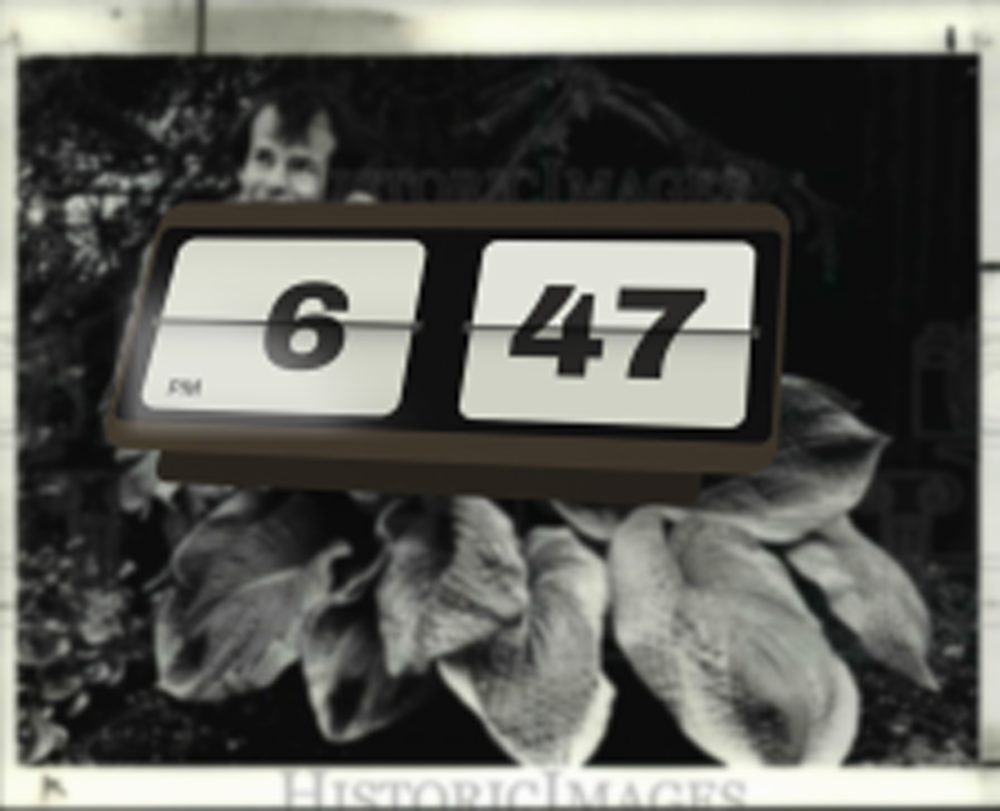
6.47
